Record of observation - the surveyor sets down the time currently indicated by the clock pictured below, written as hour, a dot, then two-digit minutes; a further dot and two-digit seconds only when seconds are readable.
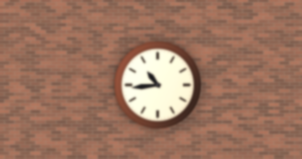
10.44
